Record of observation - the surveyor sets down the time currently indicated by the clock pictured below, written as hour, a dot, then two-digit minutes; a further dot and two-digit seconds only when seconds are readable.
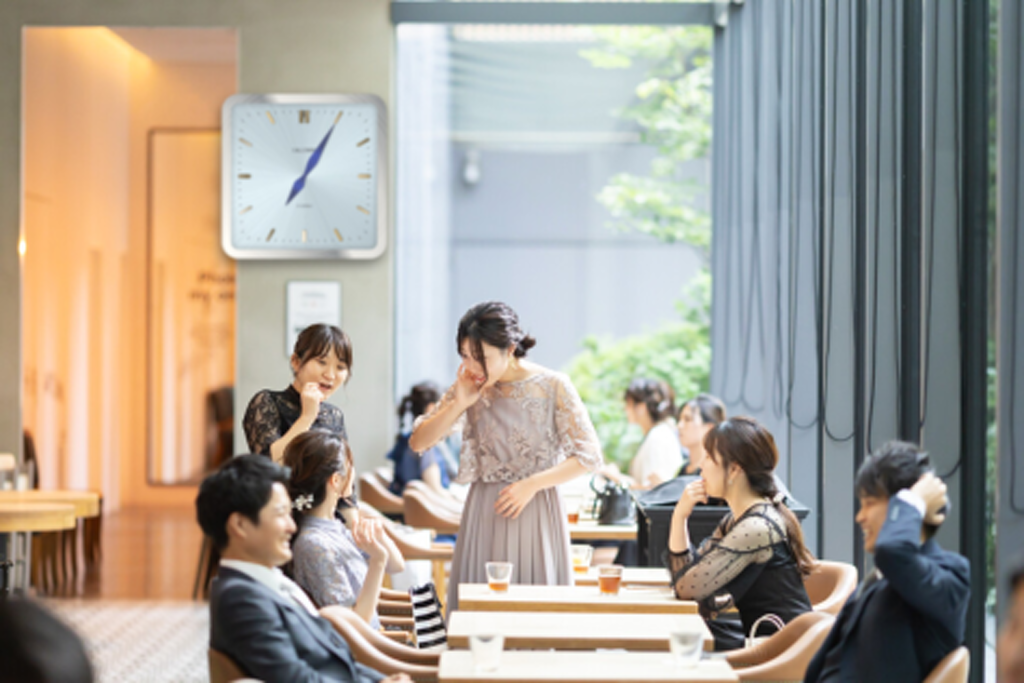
7.05
